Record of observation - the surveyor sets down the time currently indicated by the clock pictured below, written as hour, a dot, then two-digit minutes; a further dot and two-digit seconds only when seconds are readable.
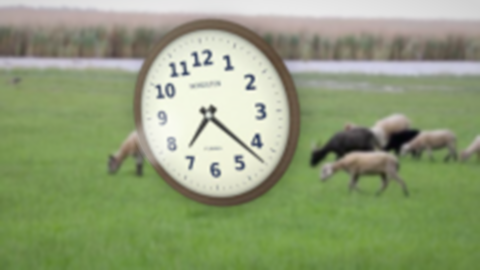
7.22
